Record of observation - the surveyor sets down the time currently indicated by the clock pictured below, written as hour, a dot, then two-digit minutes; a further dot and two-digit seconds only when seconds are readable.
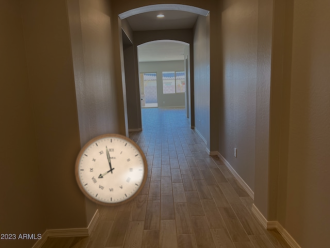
7.58
